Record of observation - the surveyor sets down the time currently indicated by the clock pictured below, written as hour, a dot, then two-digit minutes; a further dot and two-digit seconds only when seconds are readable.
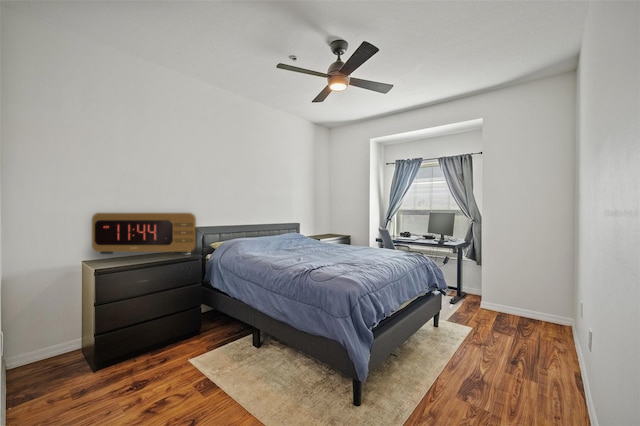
11.44
